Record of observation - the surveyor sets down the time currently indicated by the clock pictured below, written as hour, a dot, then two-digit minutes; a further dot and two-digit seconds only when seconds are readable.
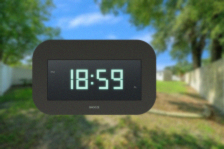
18.59
